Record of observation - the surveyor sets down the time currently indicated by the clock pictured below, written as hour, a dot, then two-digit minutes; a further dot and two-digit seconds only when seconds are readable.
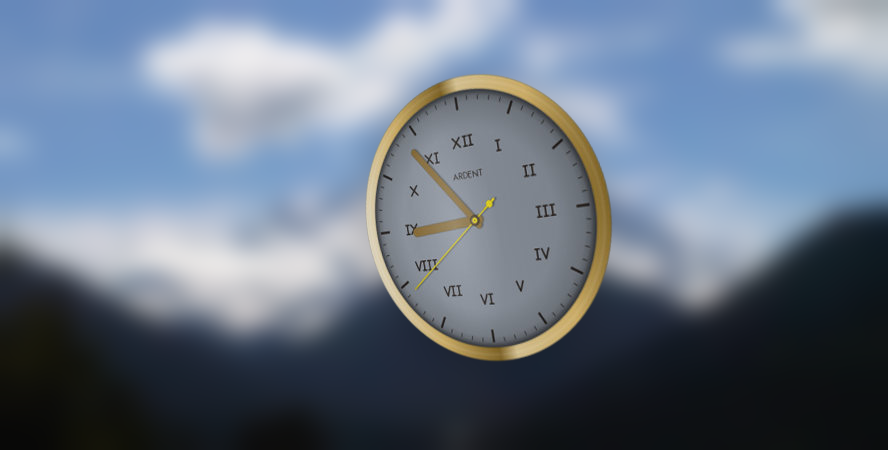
8.53.39
